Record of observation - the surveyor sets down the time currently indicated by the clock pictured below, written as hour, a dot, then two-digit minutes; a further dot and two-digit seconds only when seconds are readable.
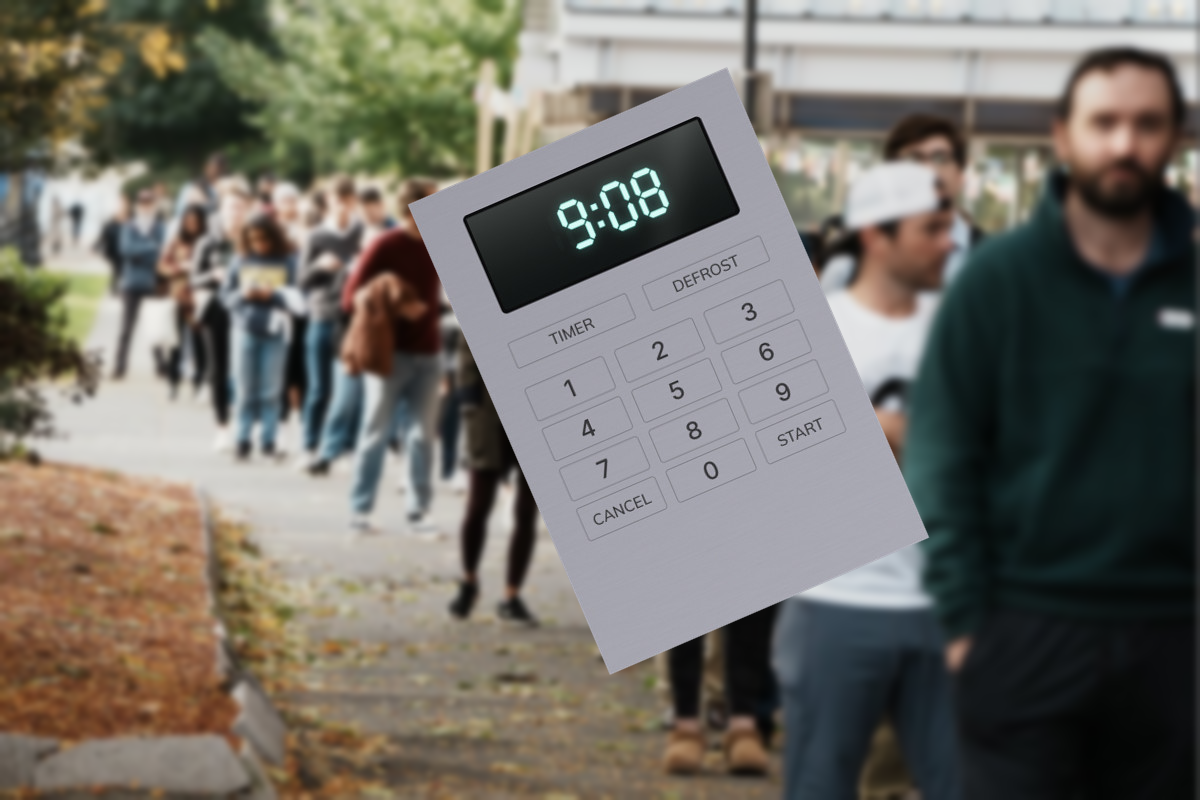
9.08
